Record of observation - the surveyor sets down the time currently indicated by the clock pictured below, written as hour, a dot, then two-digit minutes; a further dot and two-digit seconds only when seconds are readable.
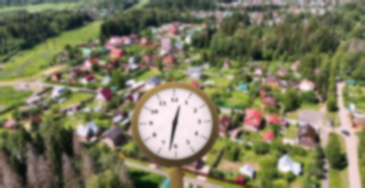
12.32
